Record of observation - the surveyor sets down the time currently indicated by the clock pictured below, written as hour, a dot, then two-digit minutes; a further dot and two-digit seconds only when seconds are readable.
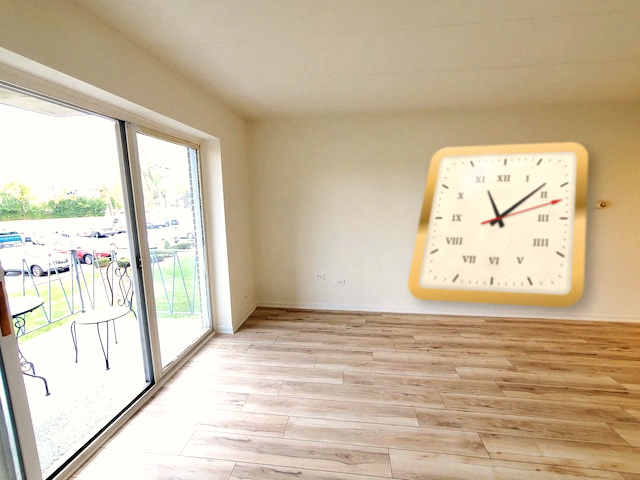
11.08.12
